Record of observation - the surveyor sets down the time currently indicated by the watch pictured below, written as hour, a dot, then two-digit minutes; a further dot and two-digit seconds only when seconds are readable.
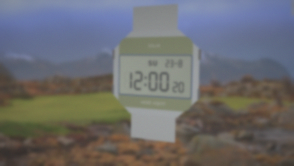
12.00
